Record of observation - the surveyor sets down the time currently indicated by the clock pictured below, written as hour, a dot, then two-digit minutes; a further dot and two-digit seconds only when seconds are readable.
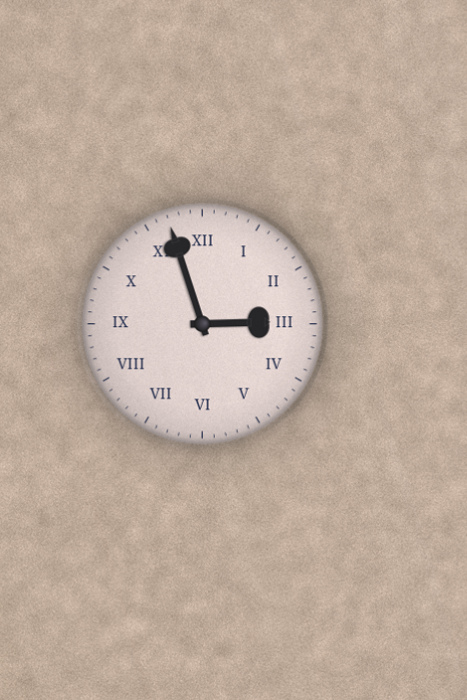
2.57
